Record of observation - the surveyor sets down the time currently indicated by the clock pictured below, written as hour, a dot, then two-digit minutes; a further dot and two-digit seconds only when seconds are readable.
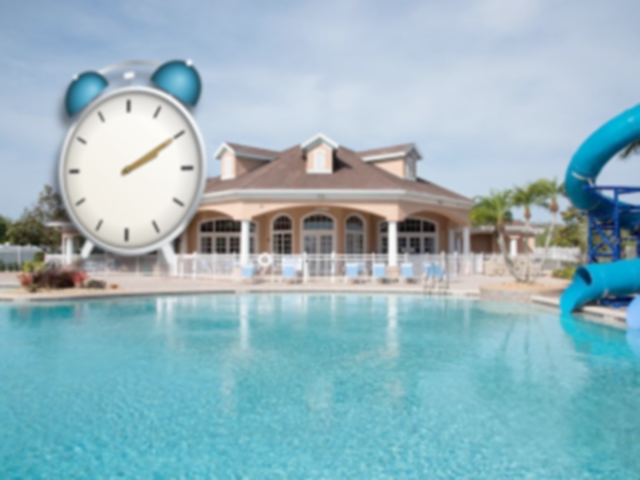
2.10
